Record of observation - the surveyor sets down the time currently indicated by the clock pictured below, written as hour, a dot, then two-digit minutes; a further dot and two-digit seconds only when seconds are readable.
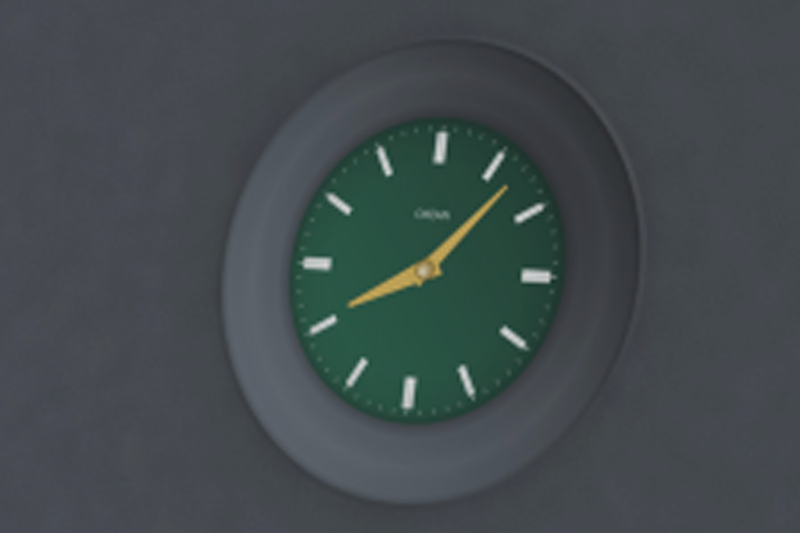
8.07
